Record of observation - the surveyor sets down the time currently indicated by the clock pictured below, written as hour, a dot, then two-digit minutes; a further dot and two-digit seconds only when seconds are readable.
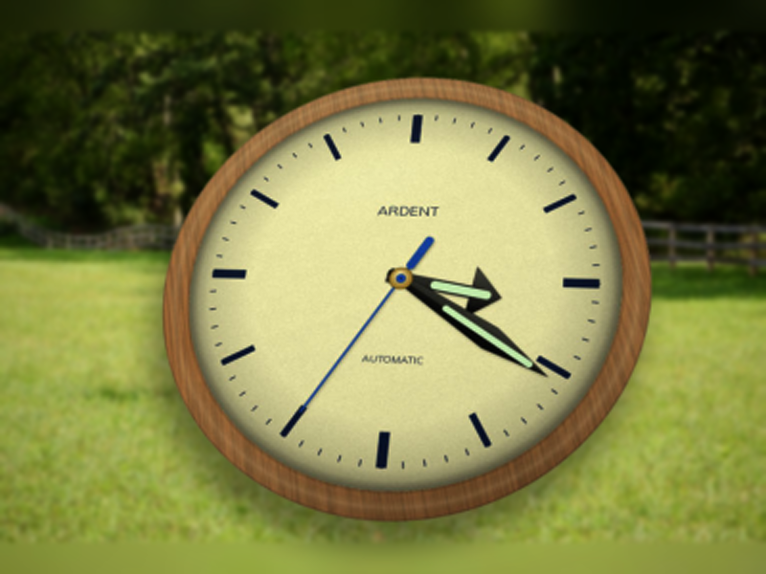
3.20.35
